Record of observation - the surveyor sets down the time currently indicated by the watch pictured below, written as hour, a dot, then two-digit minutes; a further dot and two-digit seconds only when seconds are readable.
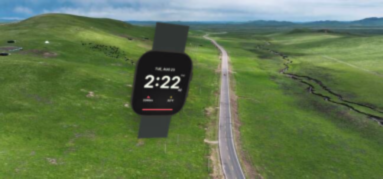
2.22
